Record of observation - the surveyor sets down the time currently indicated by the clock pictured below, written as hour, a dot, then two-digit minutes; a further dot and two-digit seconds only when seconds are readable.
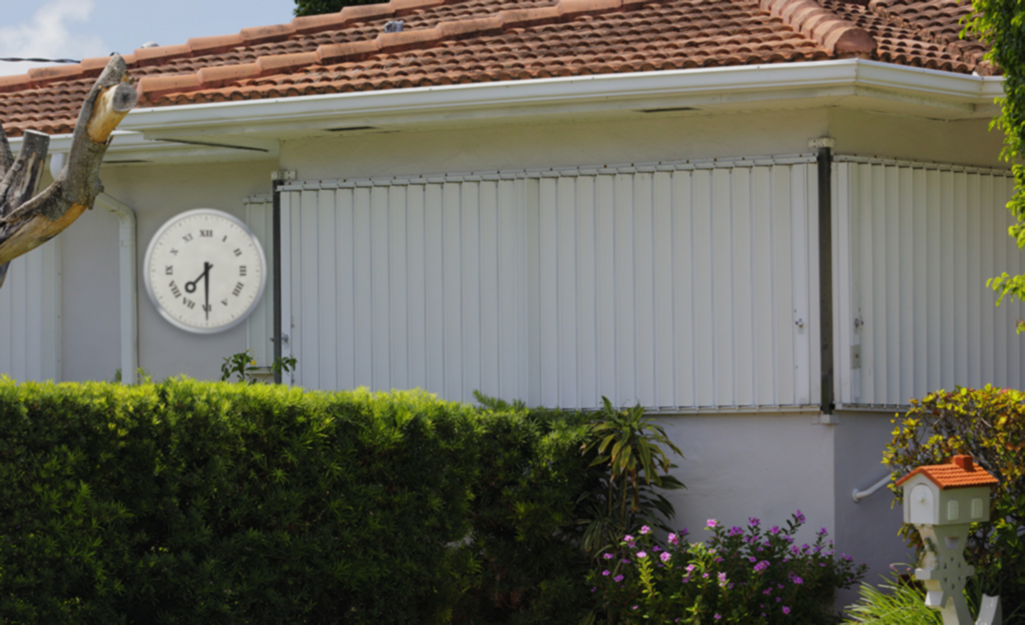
7.30
